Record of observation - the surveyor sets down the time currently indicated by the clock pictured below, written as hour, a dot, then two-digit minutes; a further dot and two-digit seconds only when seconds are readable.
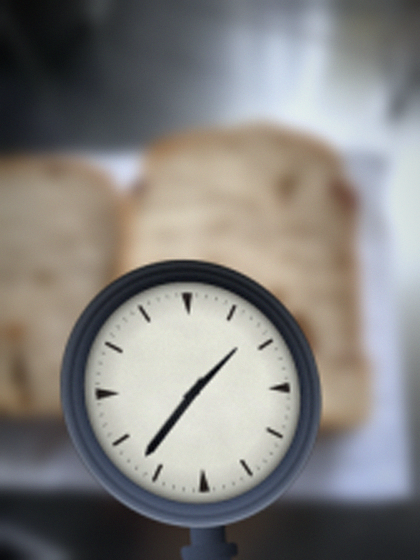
1.37
